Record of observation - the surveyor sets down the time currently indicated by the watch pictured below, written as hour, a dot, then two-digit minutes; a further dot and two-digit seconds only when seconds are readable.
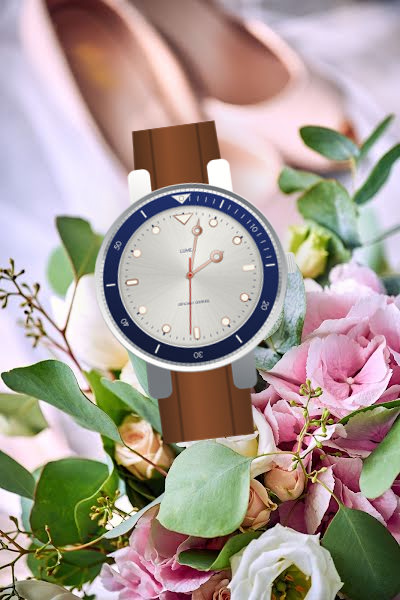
2.02.31
